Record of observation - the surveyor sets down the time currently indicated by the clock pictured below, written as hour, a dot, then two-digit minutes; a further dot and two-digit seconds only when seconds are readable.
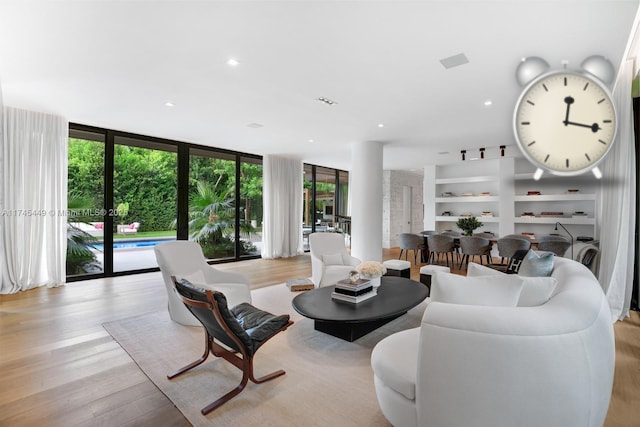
12.17
